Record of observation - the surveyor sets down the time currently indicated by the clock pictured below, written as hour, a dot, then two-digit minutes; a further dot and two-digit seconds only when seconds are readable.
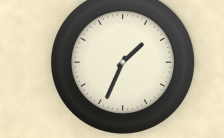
1.34
